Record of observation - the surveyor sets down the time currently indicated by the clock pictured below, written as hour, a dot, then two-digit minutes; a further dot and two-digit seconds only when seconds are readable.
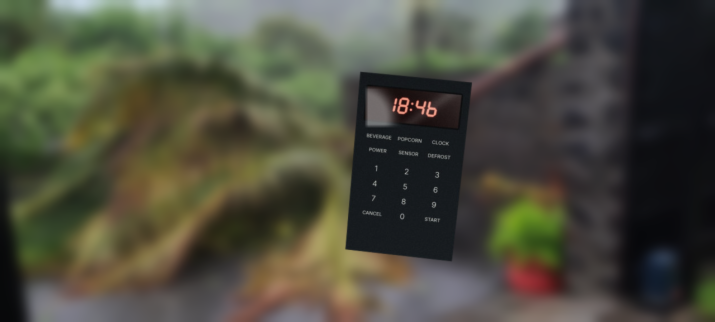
18.46
